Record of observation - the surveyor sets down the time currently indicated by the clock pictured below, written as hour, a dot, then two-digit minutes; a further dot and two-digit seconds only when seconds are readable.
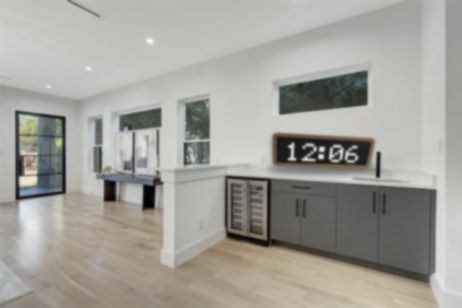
12.06
